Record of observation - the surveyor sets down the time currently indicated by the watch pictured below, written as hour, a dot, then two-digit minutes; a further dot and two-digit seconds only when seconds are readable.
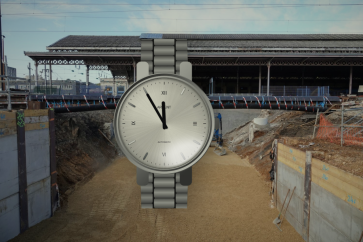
11.55
